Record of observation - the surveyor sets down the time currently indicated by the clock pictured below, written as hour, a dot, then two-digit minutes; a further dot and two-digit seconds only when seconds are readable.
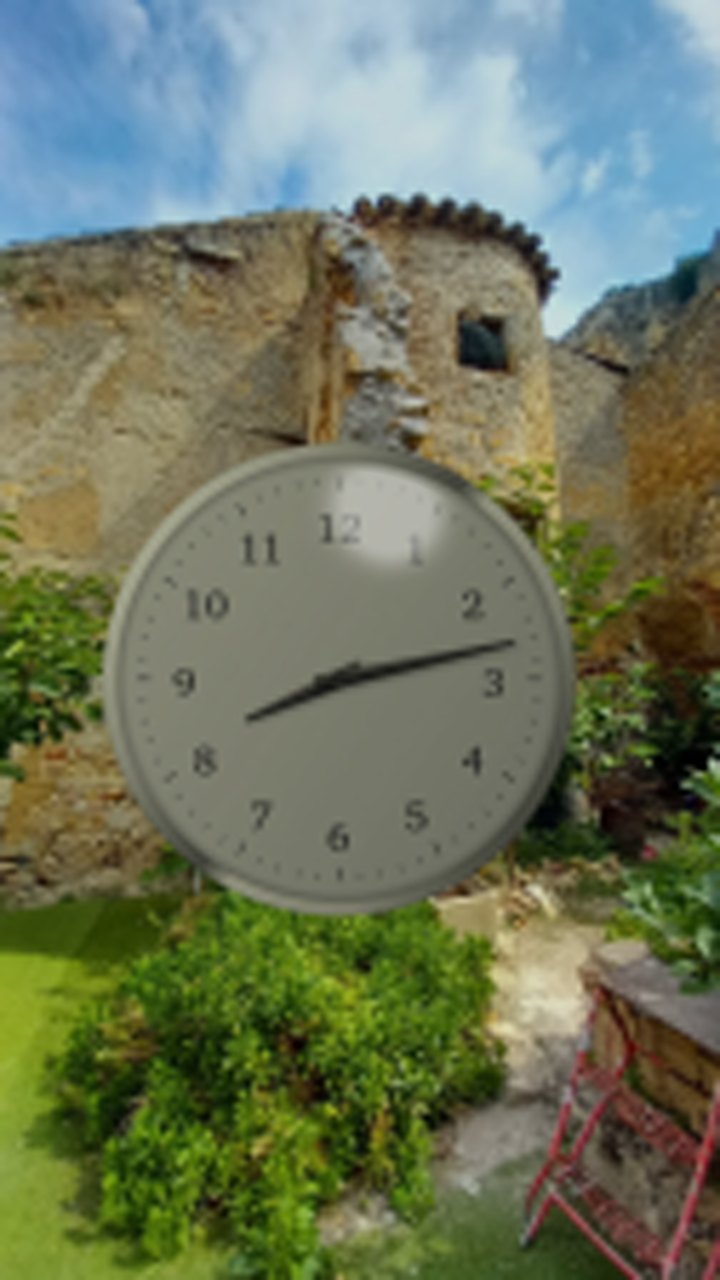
8.13
